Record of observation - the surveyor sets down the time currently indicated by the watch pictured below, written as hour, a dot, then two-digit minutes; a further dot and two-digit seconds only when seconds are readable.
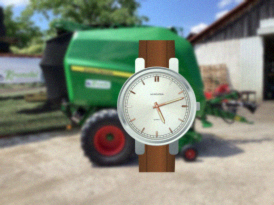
5.12
